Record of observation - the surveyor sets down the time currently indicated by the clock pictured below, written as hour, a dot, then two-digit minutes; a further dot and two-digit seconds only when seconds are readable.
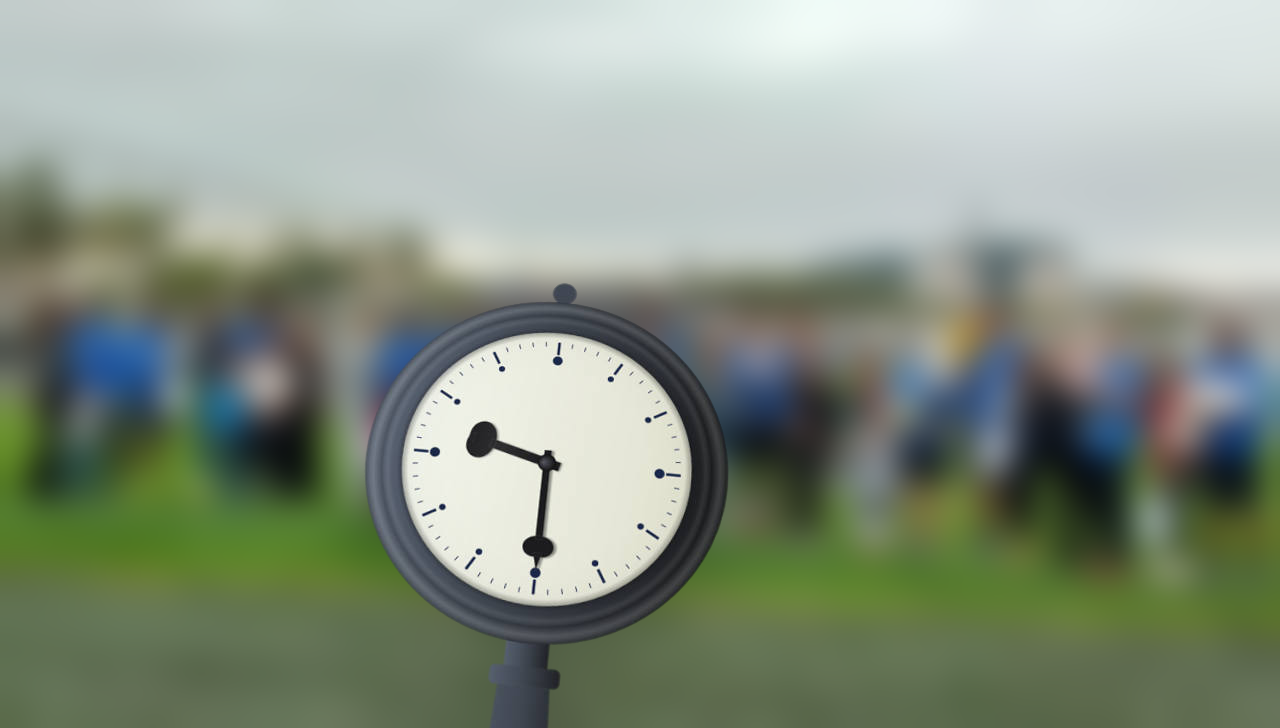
9.30
